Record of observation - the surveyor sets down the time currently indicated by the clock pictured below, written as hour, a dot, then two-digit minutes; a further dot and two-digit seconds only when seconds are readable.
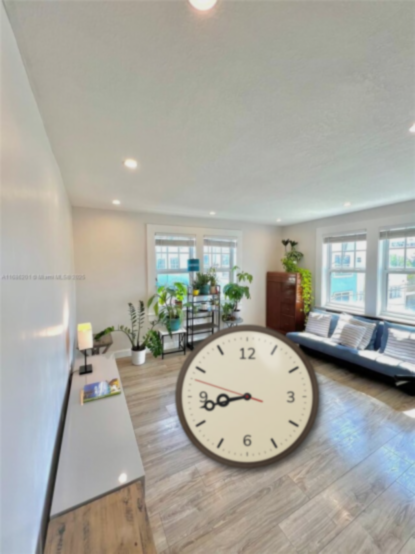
8.42.48
